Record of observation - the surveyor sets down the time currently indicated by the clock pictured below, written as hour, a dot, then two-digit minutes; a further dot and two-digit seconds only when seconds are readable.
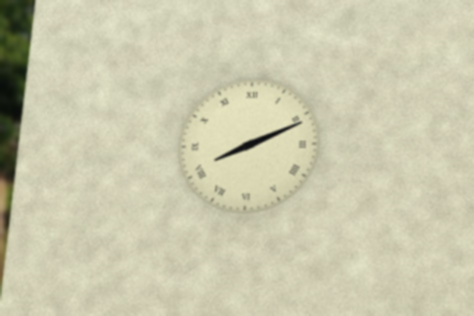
8.11
